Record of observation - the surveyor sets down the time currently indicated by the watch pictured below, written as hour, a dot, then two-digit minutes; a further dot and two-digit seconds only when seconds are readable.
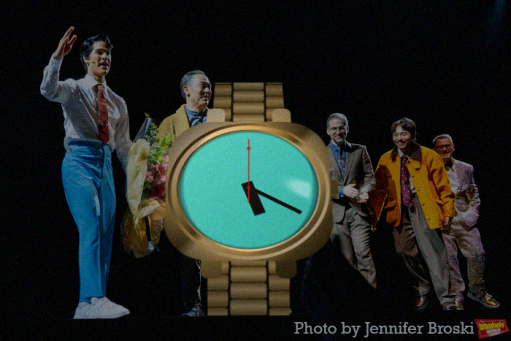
5.20.00
